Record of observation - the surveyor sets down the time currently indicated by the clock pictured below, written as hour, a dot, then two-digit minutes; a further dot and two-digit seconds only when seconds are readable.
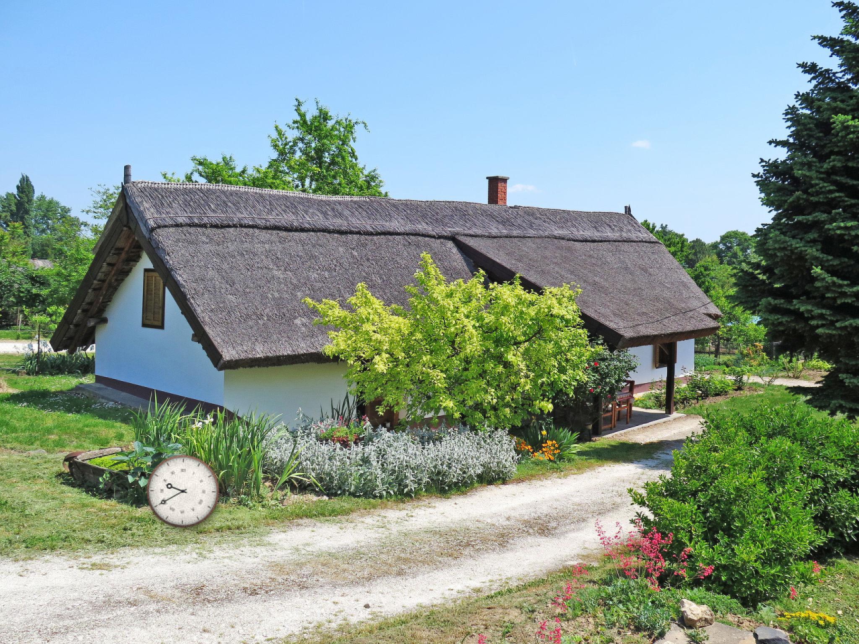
9.40
